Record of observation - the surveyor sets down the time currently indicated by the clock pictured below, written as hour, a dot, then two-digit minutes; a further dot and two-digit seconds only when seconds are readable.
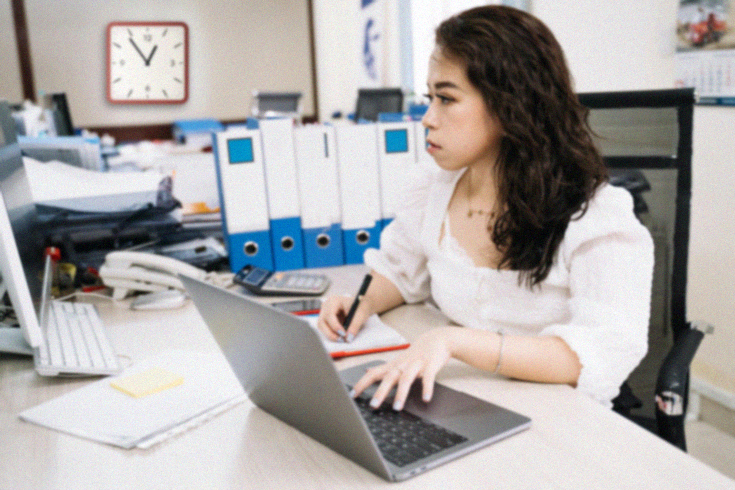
12.54
